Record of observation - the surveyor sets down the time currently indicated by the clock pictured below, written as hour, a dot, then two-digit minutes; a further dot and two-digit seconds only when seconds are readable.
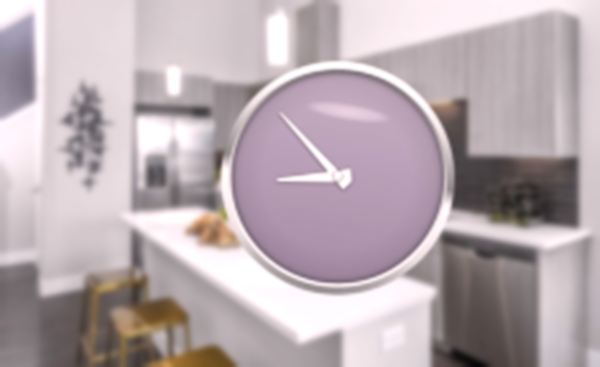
8.53
